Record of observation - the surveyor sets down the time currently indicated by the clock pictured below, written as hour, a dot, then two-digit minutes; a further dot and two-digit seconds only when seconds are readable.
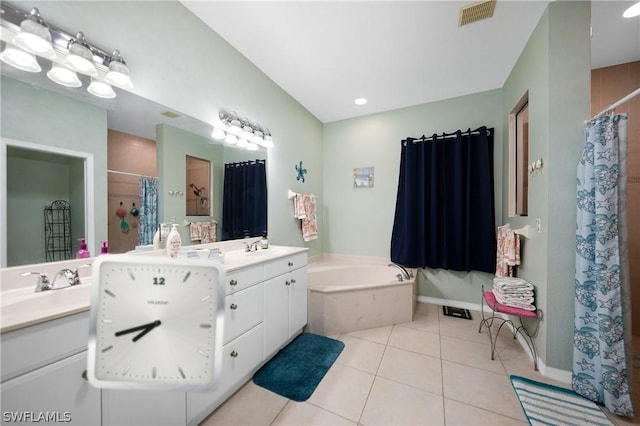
7.42
